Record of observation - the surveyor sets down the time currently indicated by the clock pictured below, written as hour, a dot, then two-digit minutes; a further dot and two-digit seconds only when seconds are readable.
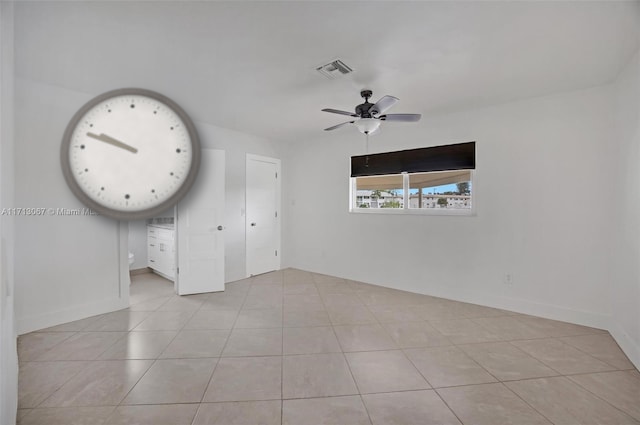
9.48
